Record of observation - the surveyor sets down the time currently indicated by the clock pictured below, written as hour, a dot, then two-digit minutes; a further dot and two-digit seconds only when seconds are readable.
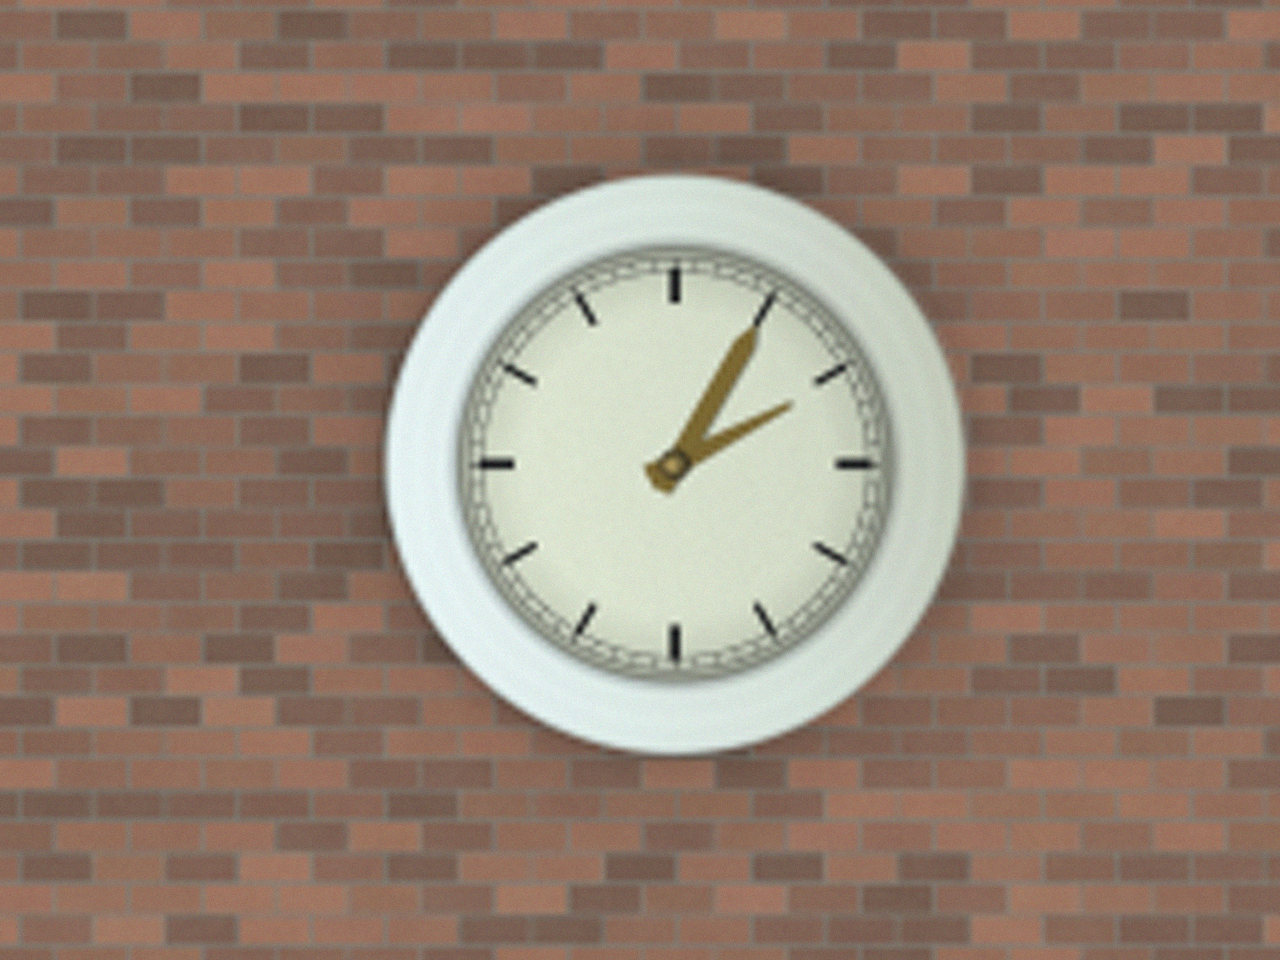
2.05
